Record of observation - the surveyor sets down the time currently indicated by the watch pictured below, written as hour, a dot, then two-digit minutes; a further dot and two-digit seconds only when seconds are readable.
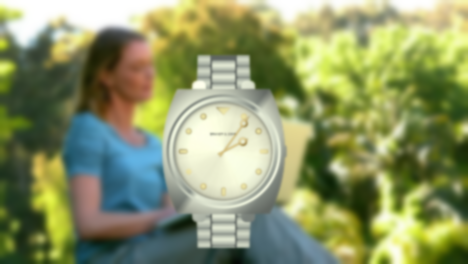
2.06
